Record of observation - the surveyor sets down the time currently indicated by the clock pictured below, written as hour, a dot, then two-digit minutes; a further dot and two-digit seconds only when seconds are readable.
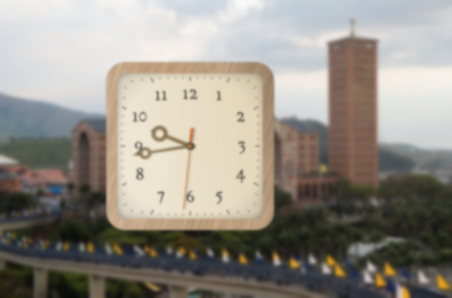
9.43.31
